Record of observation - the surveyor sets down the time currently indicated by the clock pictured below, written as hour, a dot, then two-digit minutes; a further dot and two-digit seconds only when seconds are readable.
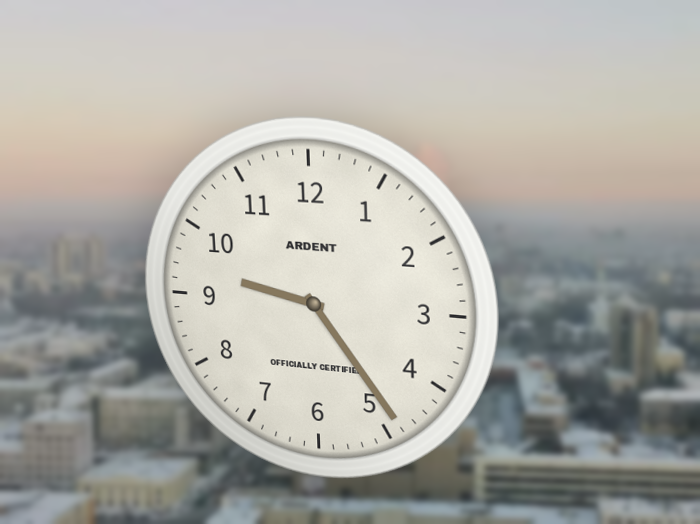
9.24
